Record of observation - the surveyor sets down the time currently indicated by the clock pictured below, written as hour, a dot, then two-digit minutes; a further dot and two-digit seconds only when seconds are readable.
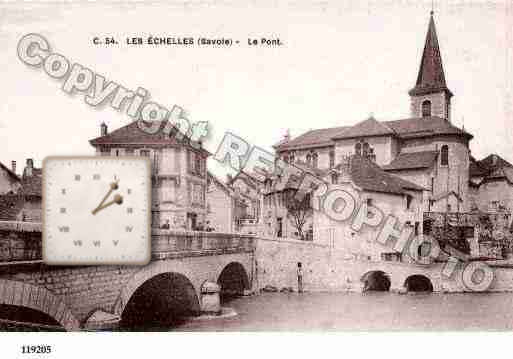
2.06
